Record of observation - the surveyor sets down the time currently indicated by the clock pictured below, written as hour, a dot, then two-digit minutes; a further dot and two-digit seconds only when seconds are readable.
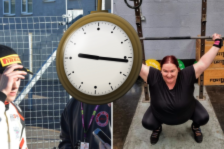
9.16
